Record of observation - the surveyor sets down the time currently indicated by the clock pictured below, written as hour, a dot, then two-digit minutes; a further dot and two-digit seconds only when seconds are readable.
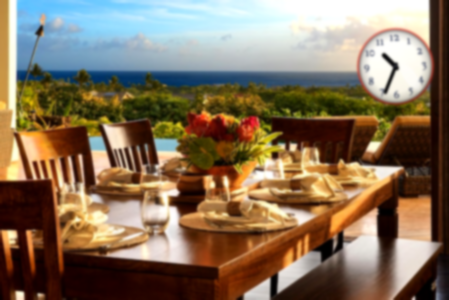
10.34
